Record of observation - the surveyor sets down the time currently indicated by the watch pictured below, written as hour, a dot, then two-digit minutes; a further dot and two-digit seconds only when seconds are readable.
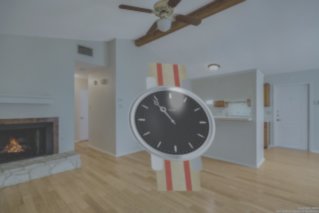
10.54
